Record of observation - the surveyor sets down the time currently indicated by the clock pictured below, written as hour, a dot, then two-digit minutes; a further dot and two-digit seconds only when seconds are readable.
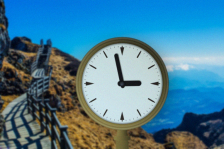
2.58
